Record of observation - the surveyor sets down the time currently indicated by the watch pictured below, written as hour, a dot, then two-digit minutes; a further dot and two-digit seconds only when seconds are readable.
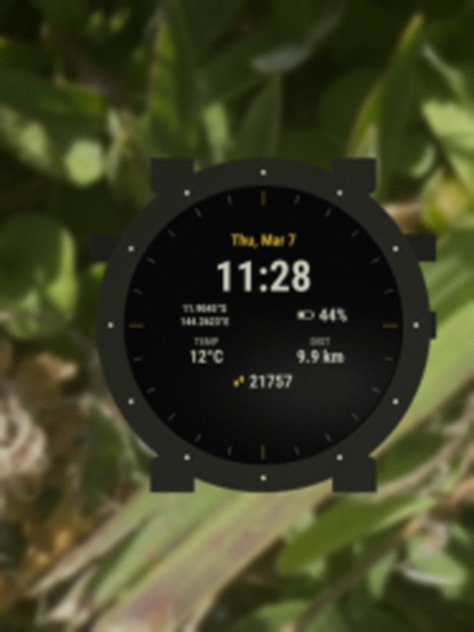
11.28
